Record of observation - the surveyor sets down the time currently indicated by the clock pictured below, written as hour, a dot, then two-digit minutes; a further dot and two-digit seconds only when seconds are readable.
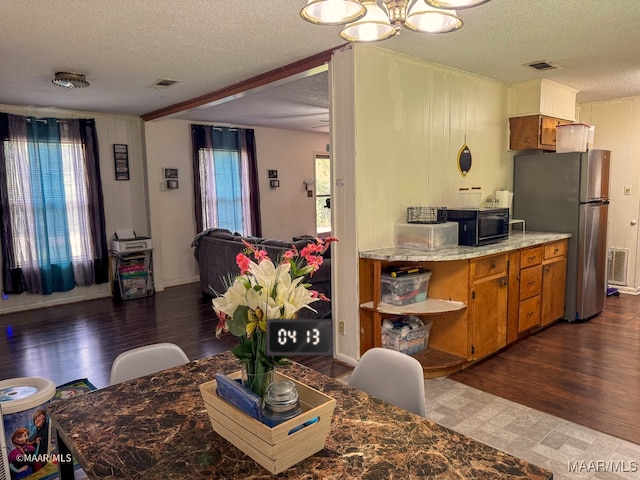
4.13
